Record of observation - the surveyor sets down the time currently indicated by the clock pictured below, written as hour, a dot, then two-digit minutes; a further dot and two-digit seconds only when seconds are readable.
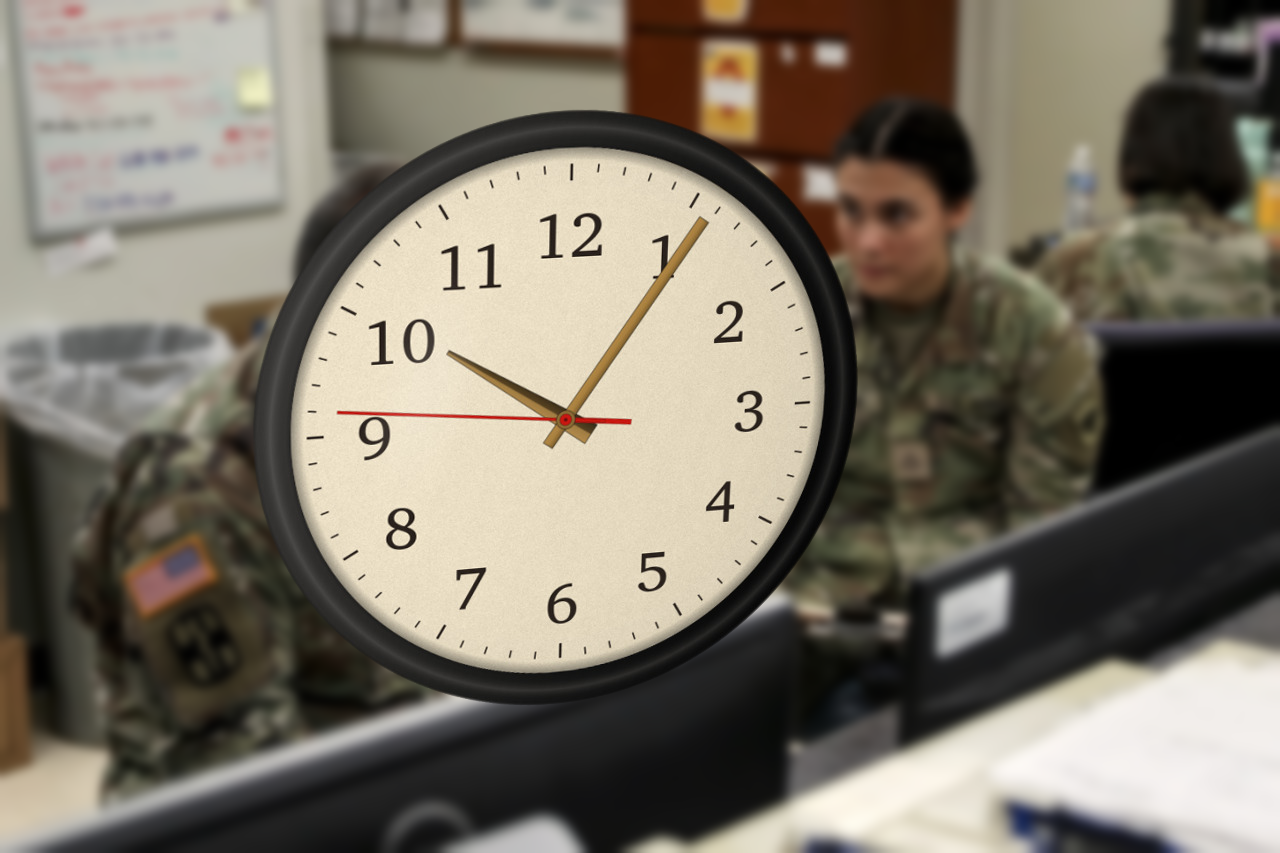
10.05.46
